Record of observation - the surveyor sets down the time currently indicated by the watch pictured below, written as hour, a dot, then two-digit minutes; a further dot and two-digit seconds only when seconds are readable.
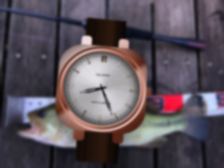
8.26
